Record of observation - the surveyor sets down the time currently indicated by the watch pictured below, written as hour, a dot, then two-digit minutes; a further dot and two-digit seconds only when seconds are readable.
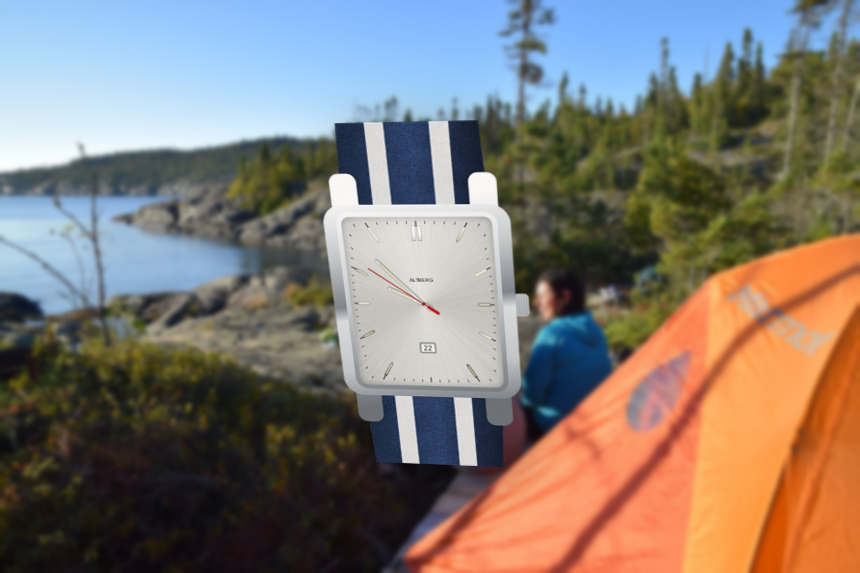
9.52.51
